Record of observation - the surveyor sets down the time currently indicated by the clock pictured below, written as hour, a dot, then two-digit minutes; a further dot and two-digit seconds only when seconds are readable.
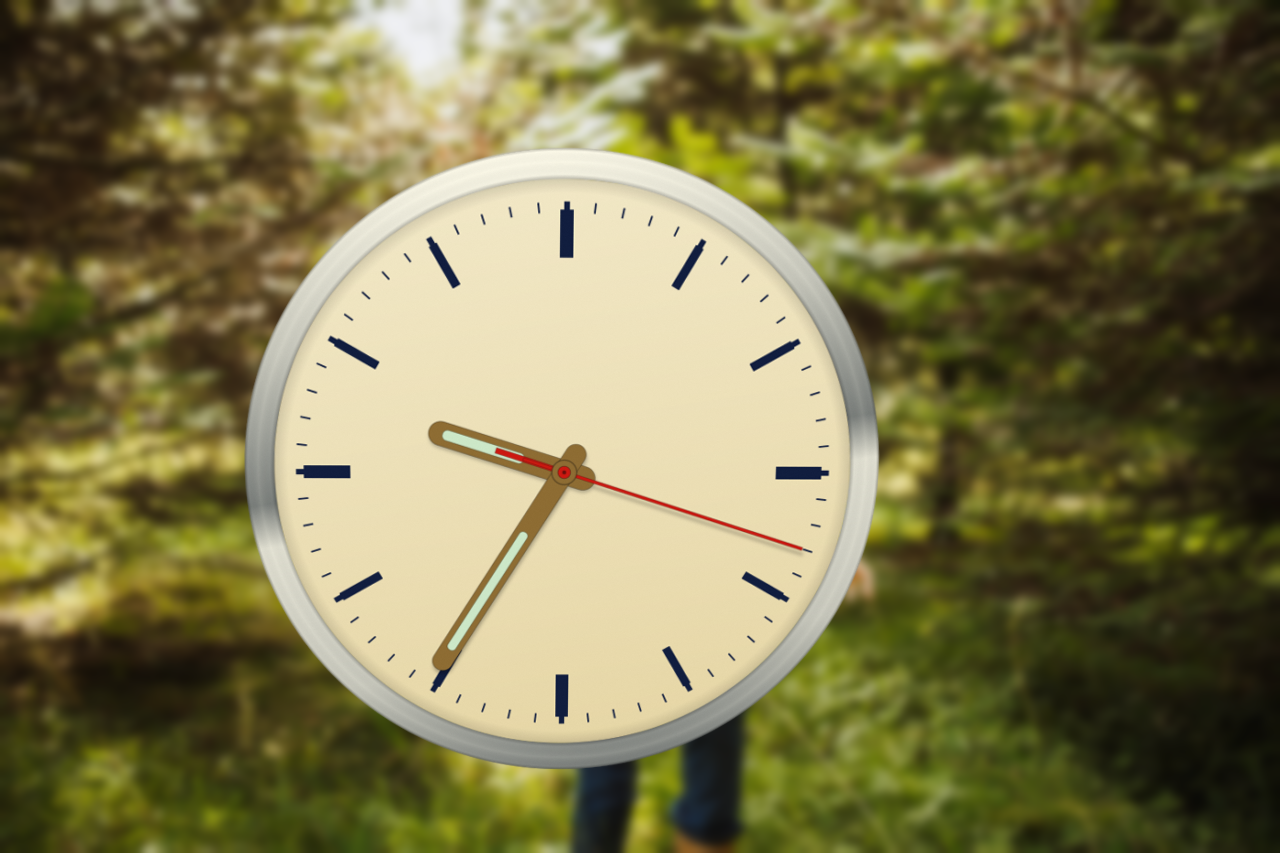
9.35.18
